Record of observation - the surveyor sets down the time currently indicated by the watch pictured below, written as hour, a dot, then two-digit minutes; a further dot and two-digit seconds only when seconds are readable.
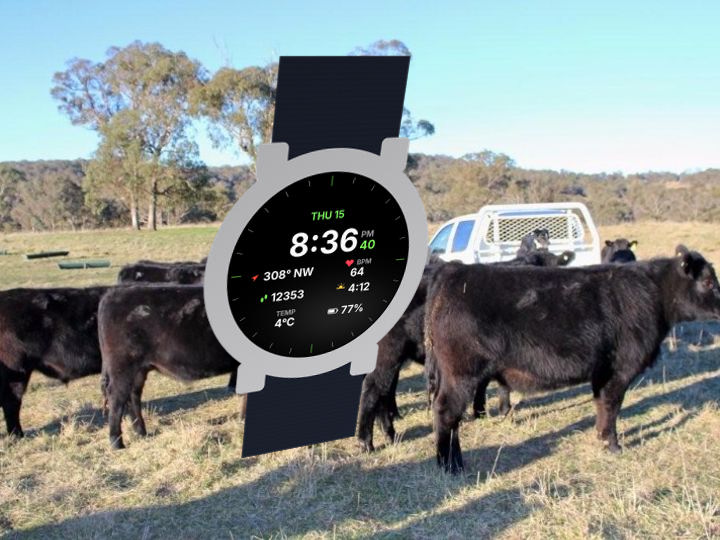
8.36.40
